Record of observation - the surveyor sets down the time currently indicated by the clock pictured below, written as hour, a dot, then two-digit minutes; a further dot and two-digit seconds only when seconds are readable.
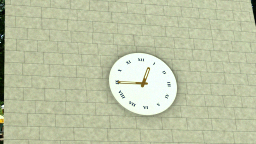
12.45
